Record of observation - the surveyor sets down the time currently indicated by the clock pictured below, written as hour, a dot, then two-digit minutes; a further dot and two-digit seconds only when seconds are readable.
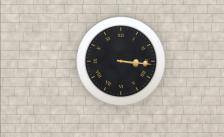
3.16
